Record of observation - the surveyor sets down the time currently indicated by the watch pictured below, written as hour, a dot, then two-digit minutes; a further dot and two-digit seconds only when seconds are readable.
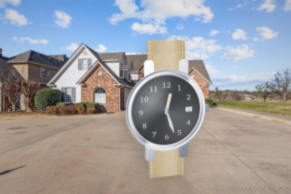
12.27
